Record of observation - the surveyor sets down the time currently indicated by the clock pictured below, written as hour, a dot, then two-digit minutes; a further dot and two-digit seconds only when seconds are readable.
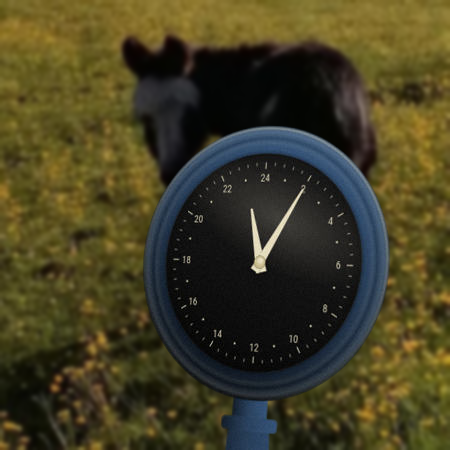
23.05
